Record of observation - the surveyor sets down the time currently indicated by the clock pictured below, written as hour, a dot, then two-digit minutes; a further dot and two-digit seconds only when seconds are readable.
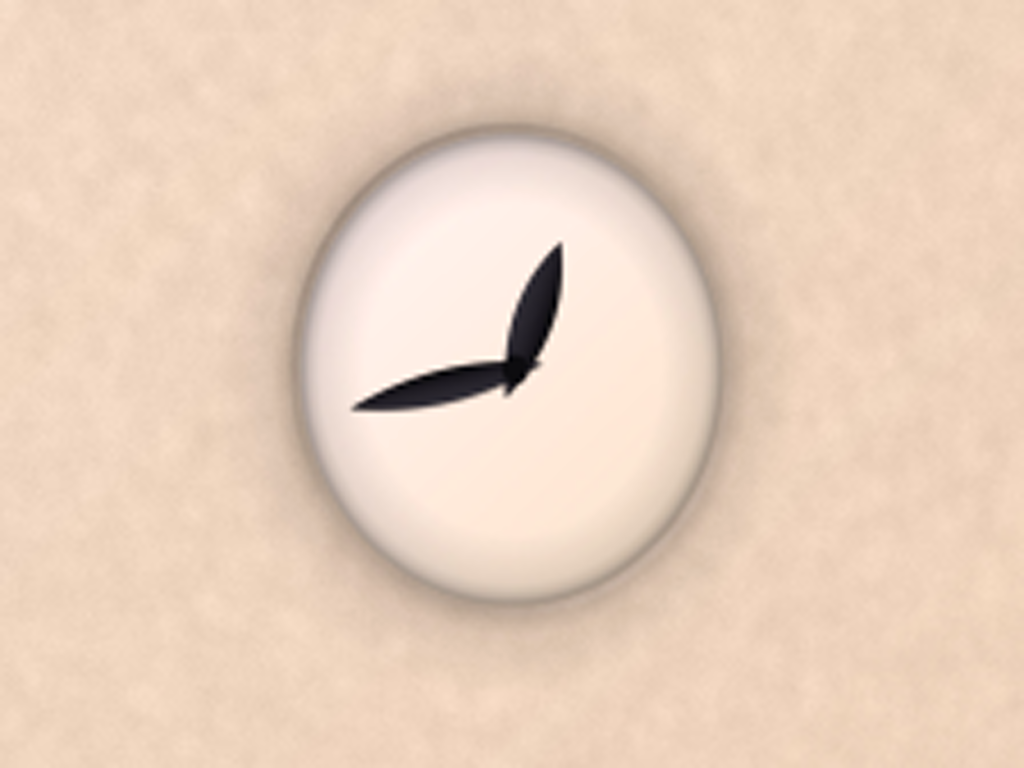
12.43
